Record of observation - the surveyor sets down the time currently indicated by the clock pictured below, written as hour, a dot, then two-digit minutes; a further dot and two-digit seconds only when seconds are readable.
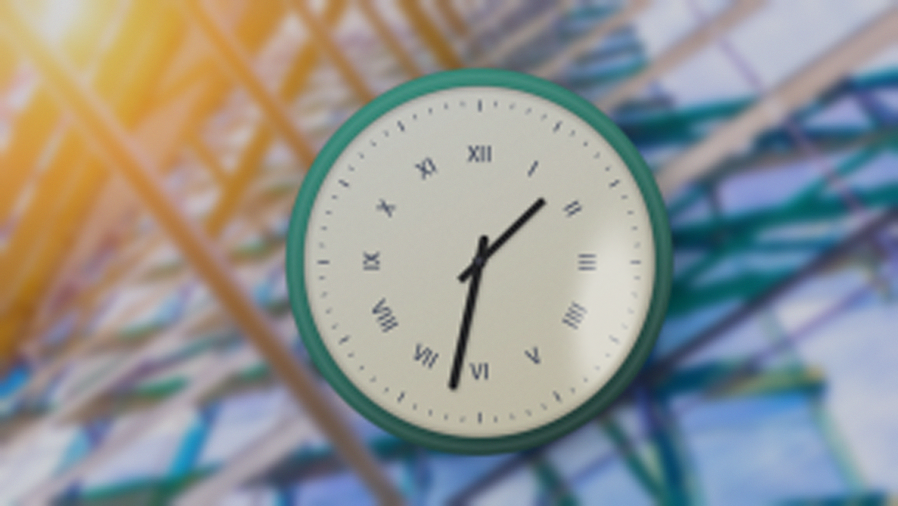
1.32
